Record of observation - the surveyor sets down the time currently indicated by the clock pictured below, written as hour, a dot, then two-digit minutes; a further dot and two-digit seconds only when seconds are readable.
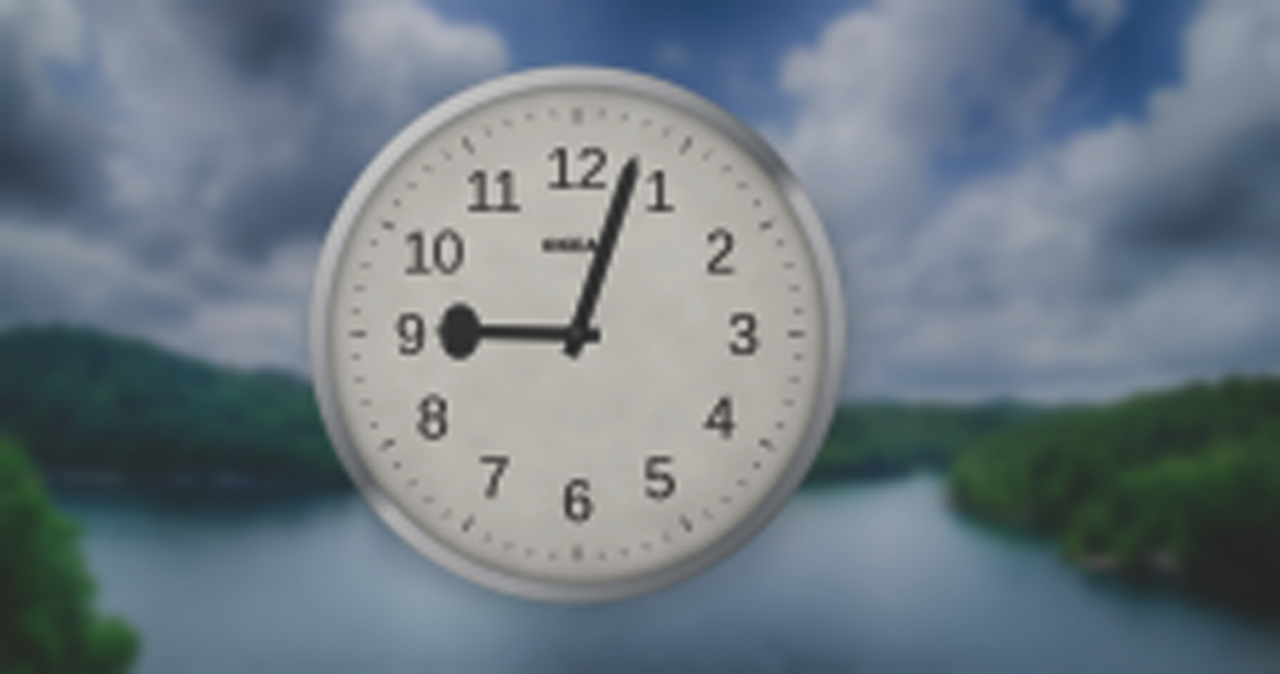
9.03
